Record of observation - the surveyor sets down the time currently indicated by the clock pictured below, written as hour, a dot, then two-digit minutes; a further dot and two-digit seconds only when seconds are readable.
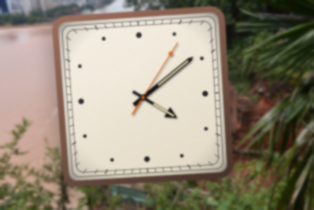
4.09.06
